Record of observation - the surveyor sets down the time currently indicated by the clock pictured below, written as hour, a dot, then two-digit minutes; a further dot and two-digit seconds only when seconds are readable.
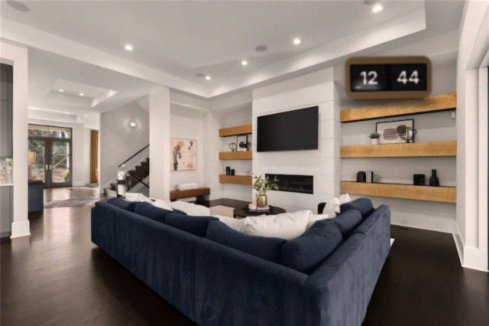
12.44
